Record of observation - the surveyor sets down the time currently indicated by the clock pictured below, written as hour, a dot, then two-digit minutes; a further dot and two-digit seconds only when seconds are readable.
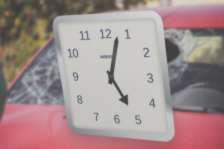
5.03
